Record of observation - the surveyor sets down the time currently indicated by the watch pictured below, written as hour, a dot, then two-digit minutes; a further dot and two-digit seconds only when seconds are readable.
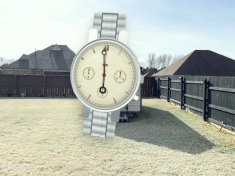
5.59
